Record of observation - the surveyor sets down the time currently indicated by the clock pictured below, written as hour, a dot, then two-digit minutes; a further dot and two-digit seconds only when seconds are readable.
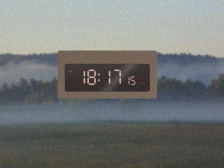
18.17.15
